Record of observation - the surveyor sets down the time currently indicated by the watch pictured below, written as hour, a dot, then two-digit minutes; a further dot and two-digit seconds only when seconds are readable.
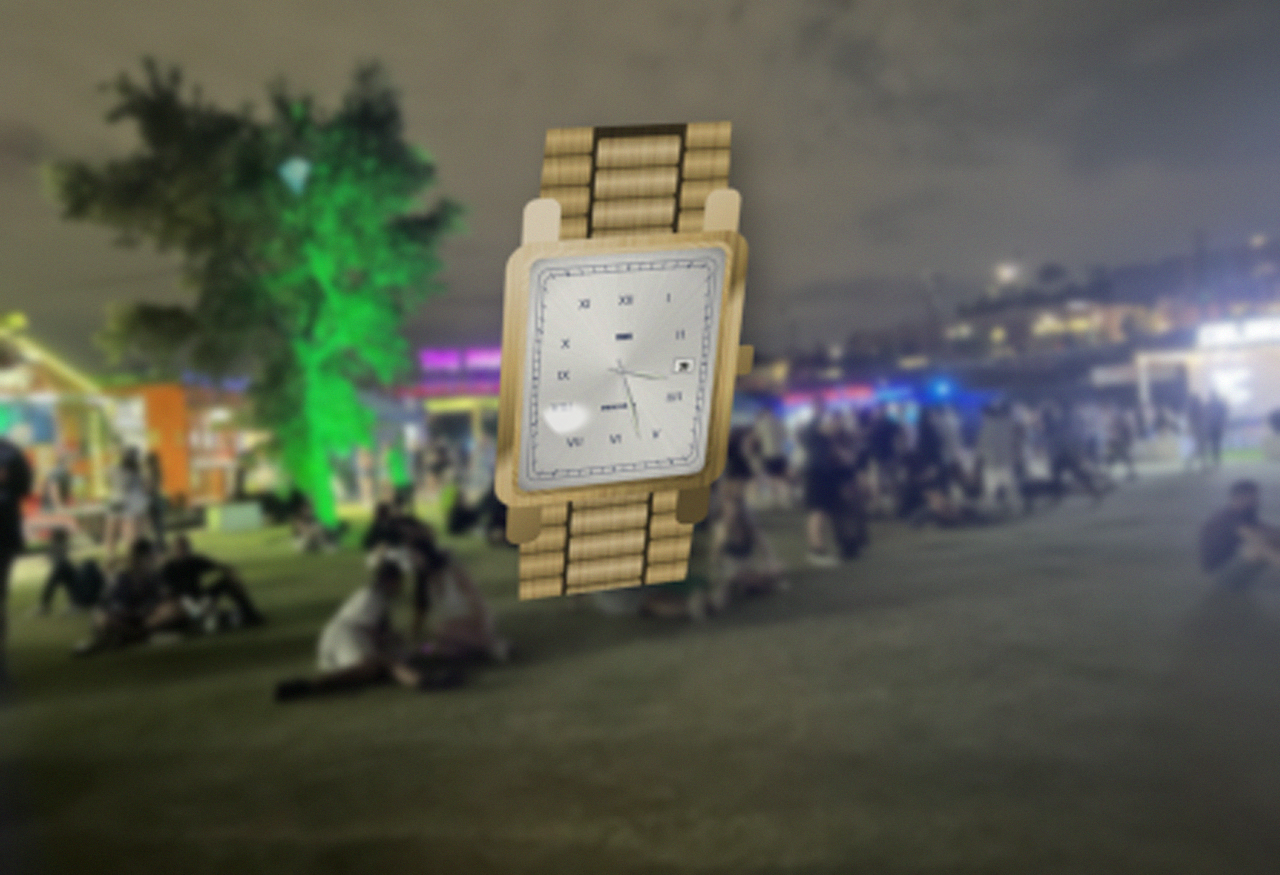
3.27
